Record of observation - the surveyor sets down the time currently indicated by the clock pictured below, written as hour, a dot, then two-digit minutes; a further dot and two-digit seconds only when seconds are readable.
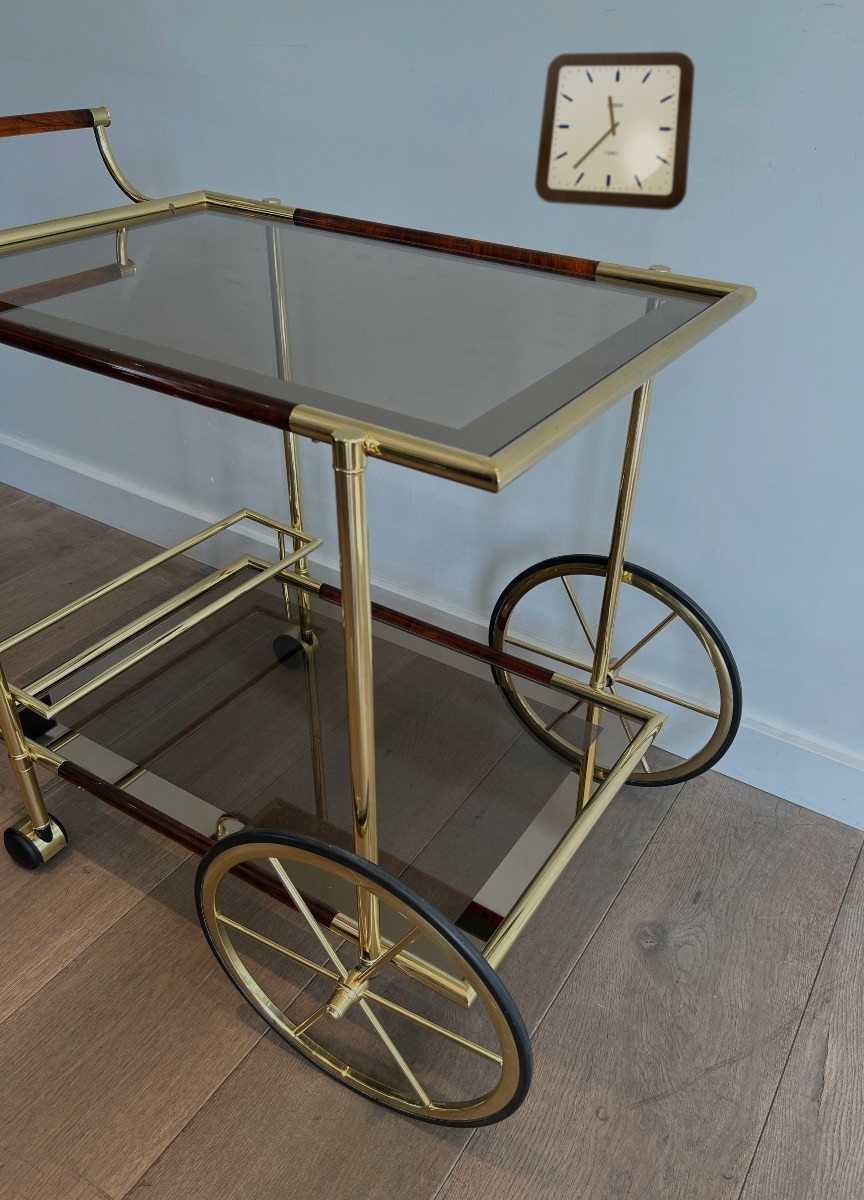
11.37
